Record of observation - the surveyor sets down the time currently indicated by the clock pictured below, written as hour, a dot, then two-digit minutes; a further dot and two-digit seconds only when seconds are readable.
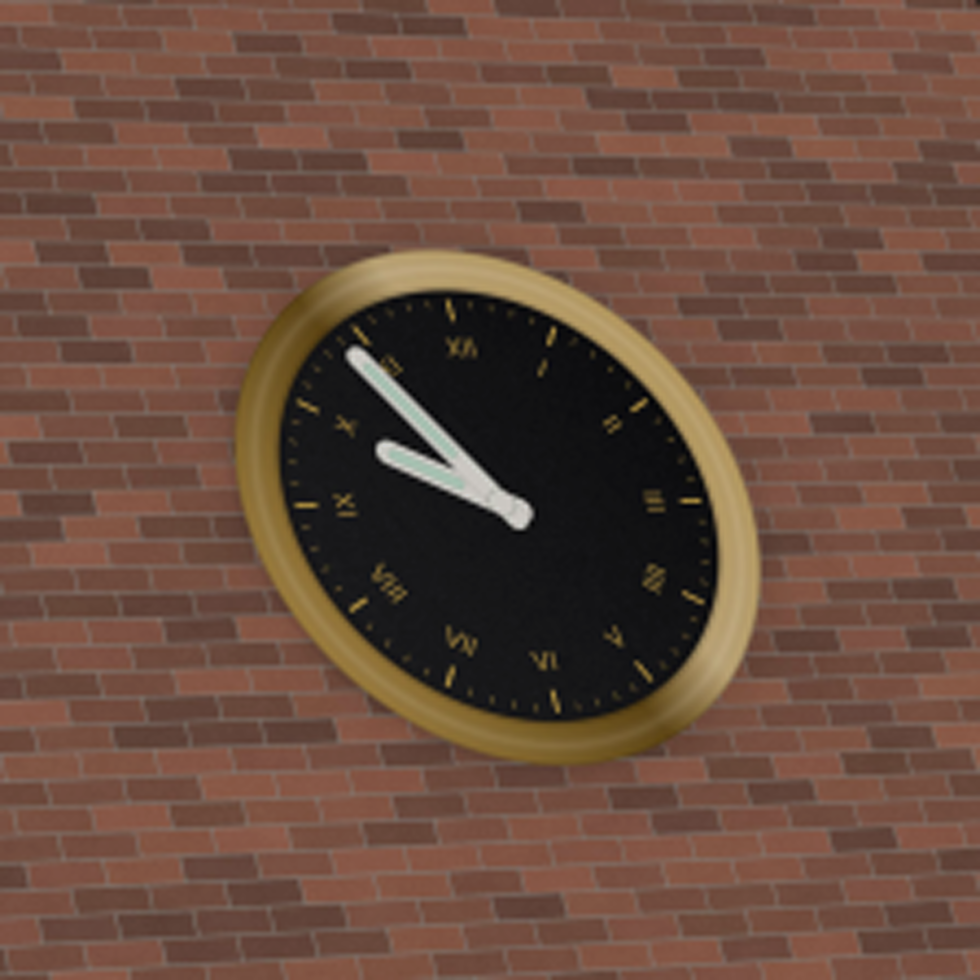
9.54
